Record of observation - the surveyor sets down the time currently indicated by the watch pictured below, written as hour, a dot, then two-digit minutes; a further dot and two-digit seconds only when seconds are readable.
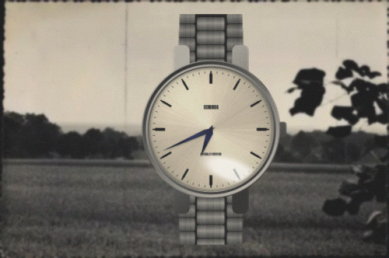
6.41
